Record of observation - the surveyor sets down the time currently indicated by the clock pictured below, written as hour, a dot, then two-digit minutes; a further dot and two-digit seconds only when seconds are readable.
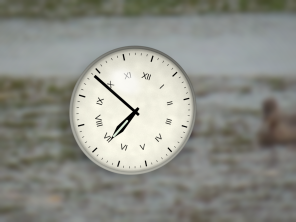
6.49
